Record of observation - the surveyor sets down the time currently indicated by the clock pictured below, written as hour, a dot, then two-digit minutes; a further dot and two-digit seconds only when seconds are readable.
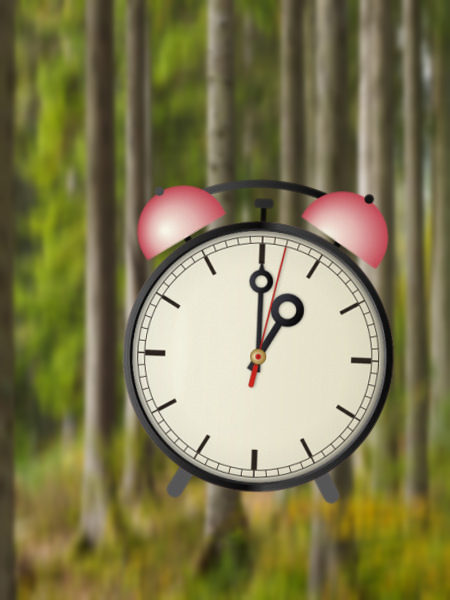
1.00.02
